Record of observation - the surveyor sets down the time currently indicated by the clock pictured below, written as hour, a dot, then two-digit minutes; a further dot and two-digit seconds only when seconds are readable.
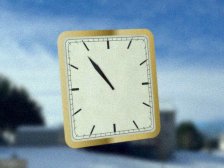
10.54
